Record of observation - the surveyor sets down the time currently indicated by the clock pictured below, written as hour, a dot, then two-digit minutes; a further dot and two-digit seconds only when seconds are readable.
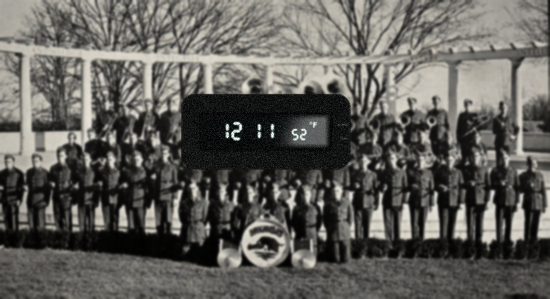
12.11
